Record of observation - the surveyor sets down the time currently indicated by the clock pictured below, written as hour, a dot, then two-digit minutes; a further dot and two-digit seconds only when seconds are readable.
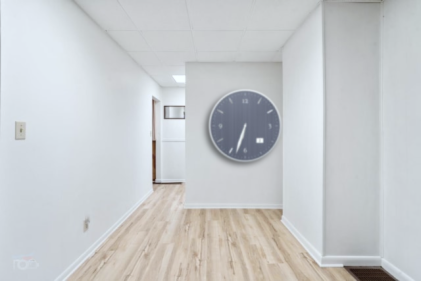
6.33
